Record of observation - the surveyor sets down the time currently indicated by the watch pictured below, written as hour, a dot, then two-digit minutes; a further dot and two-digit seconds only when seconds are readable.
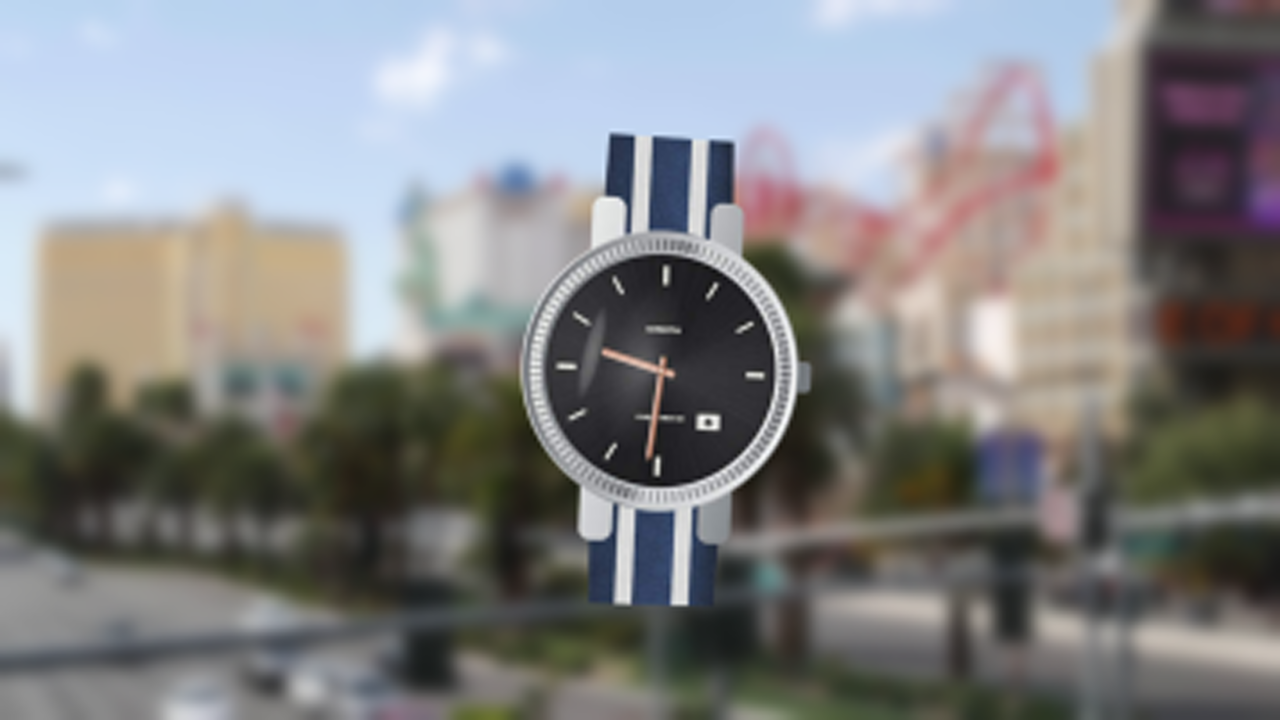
9.31
